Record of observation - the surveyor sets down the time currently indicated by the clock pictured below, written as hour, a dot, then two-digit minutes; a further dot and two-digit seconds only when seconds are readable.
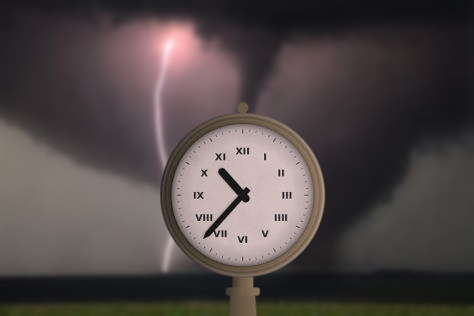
10.37
